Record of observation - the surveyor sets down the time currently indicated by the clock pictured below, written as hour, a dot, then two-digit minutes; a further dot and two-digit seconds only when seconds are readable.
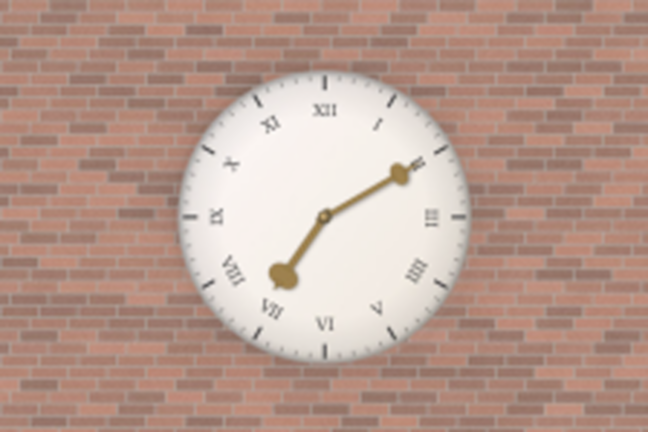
7.10
